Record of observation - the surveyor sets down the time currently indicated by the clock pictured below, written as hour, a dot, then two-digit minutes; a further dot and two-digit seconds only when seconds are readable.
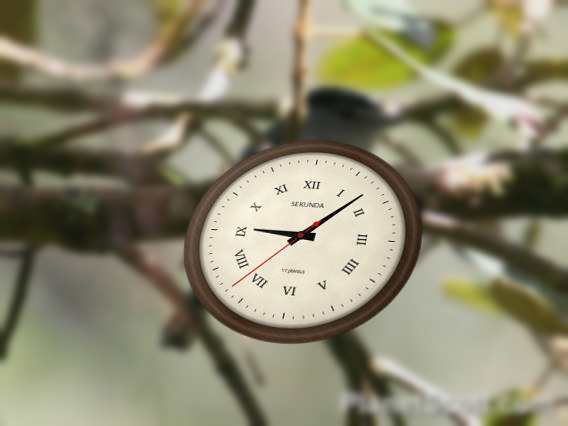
9.07.37
